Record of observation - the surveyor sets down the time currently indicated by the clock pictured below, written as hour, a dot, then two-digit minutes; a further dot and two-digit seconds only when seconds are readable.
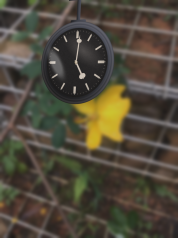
5.01
